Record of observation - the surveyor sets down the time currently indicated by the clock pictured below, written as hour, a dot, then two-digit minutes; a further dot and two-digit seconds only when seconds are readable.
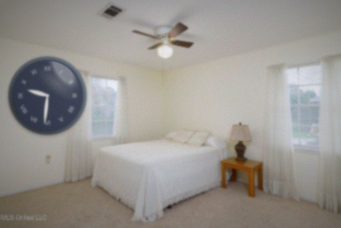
9.31
